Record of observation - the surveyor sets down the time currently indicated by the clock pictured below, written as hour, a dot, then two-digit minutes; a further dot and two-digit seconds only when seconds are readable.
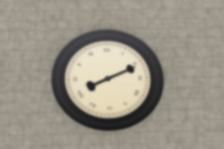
8.11
